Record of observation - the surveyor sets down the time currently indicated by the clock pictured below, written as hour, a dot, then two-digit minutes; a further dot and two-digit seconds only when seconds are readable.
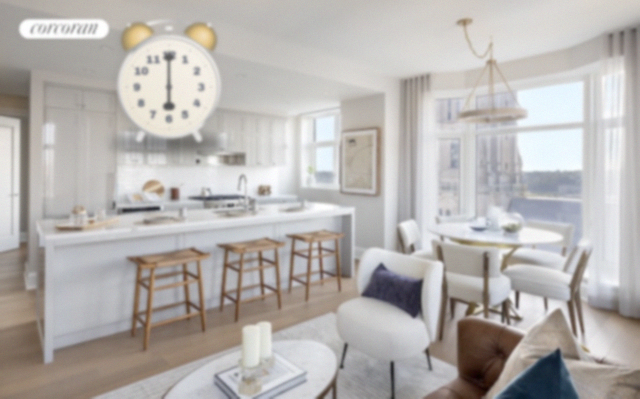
6.00
